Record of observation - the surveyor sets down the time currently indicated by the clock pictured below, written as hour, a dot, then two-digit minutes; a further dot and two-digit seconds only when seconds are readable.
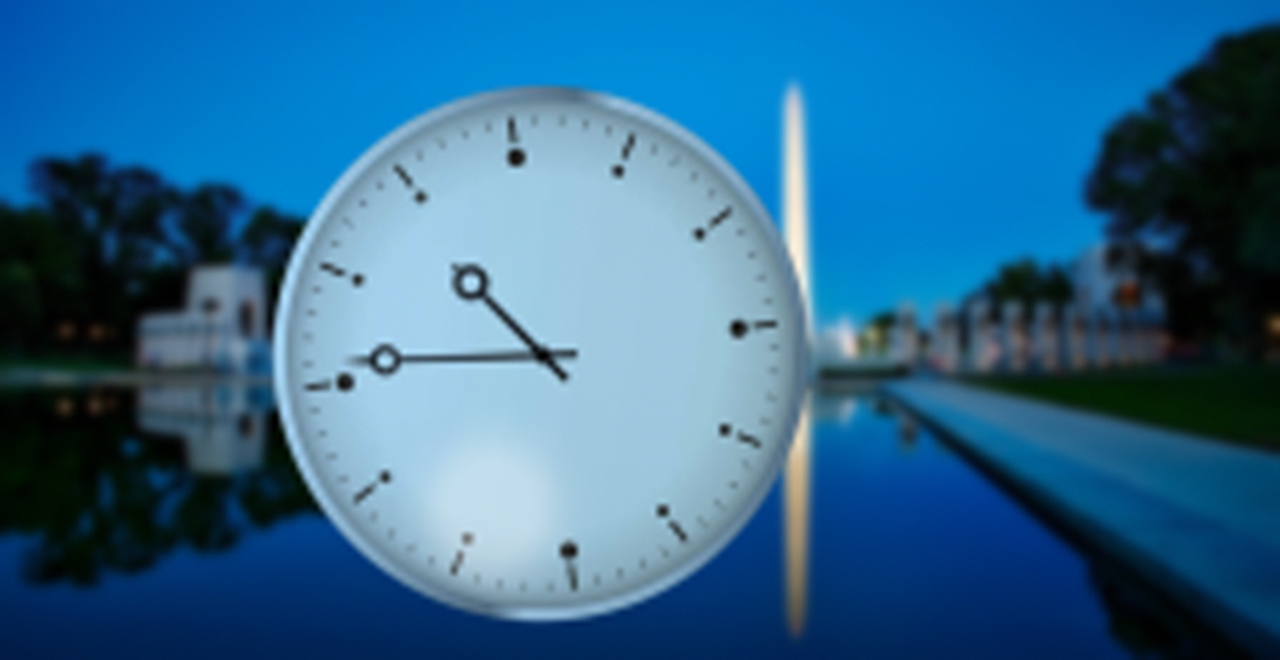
10.46
